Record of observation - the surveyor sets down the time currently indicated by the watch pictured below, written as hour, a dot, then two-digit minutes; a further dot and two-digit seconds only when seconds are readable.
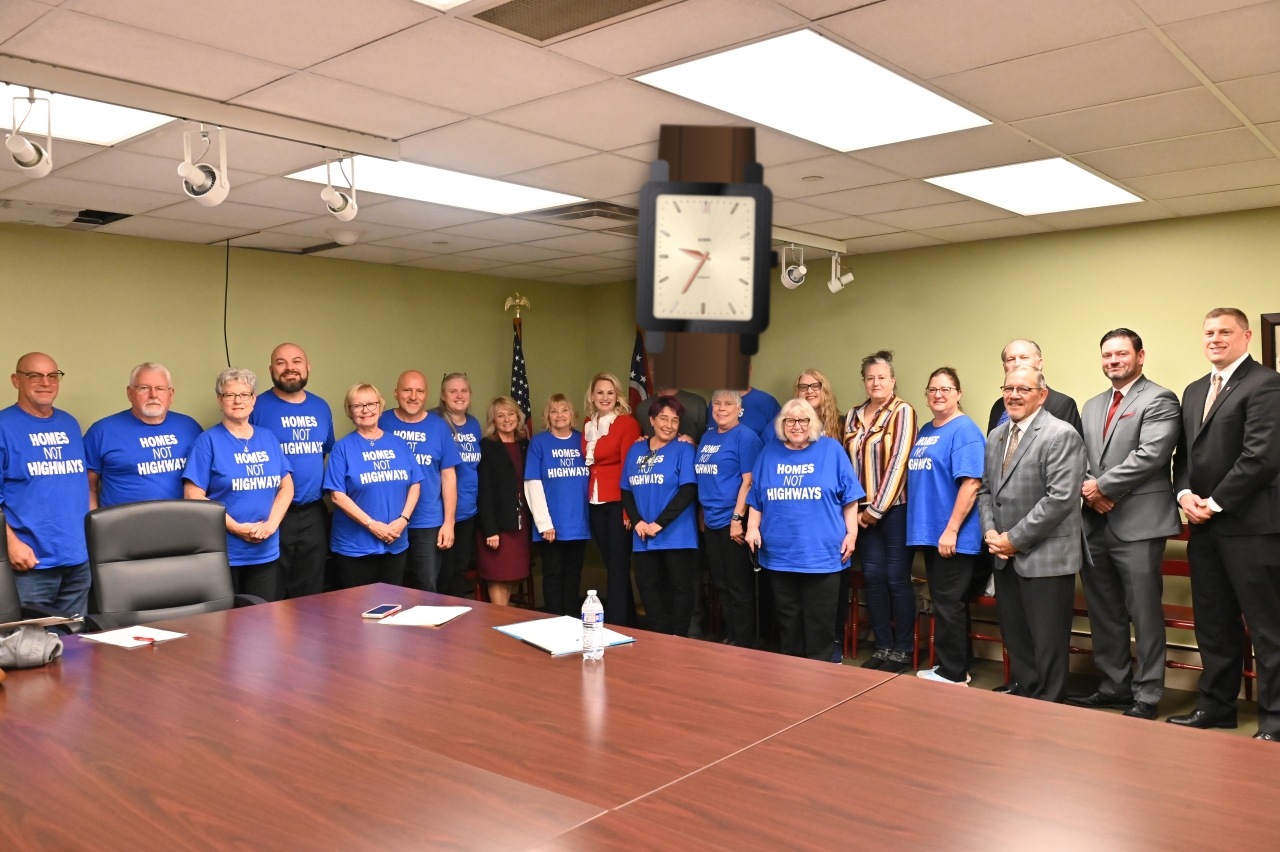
9.35
